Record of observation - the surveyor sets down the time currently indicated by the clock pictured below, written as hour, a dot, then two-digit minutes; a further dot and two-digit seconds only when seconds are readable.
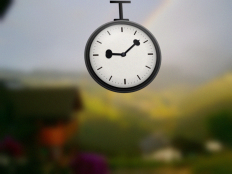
9.08
